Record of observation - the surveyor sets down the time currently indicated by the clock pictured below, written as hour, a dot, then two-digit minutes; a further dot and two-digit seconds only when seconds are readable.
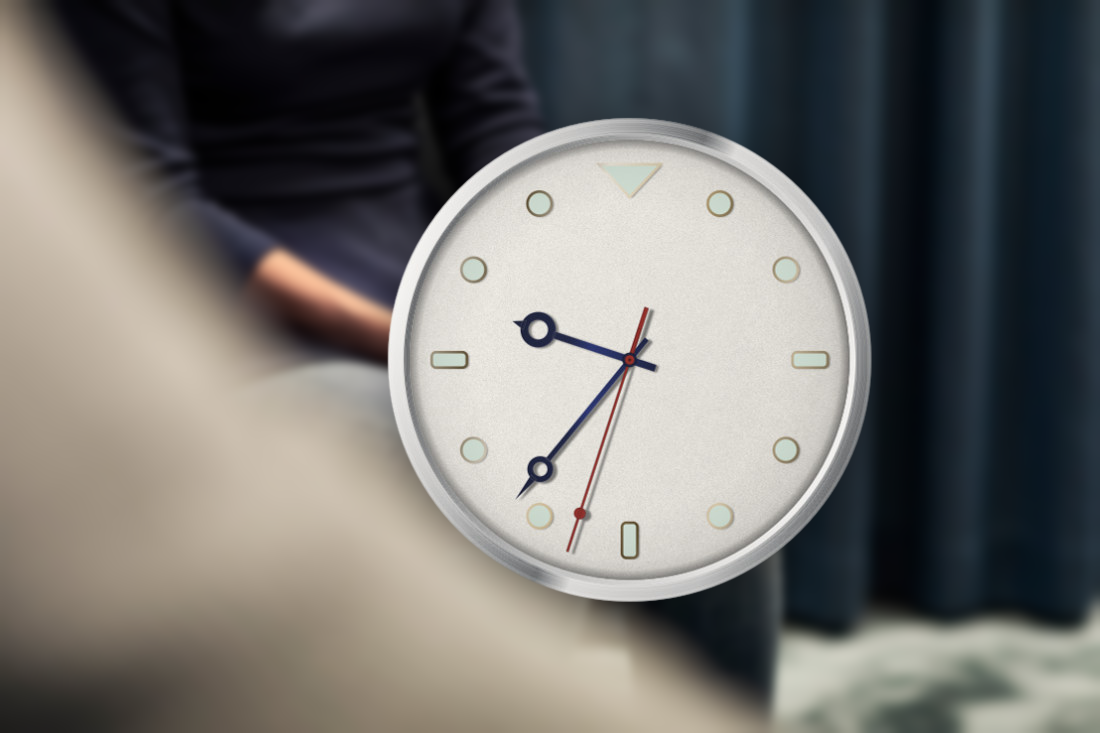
9.36.33
